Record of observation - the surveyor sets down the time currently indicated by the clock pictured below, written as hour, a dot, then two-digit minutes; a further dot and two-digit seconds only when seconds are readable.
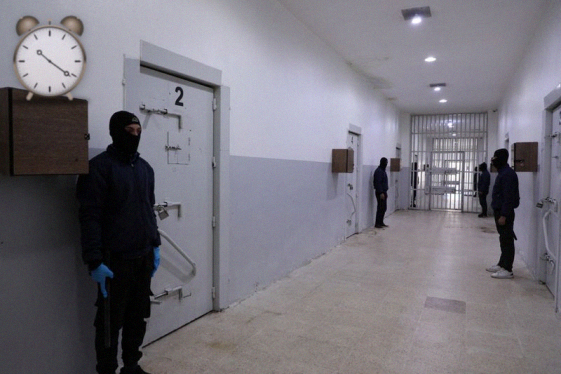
10.21
